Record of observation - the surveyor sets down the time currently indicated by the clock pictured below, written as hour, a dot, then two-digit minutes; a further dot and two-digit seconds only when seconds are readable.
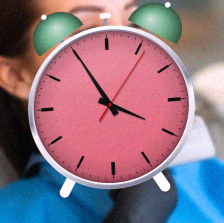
3.55.06
